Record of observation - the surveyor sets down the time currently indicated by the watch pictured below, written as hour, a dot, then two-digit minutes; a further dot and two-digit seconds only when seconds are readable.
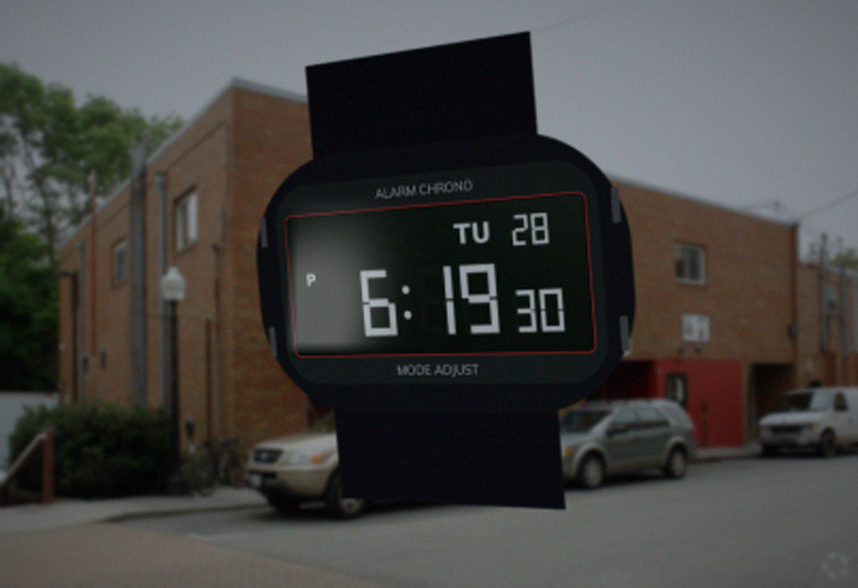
6.19.30
